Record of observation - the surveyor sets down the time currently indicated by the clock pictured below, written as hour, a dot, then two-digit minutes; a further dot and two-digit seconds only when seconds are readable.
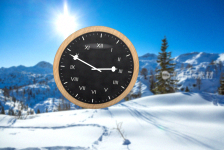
2.49
